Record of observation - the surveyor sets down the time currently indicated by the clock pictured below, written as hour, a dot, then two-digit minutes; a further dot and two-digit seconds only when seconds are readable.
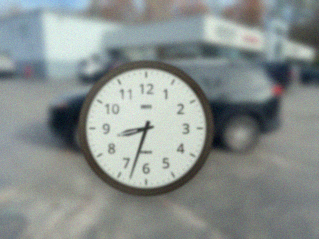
8.33
